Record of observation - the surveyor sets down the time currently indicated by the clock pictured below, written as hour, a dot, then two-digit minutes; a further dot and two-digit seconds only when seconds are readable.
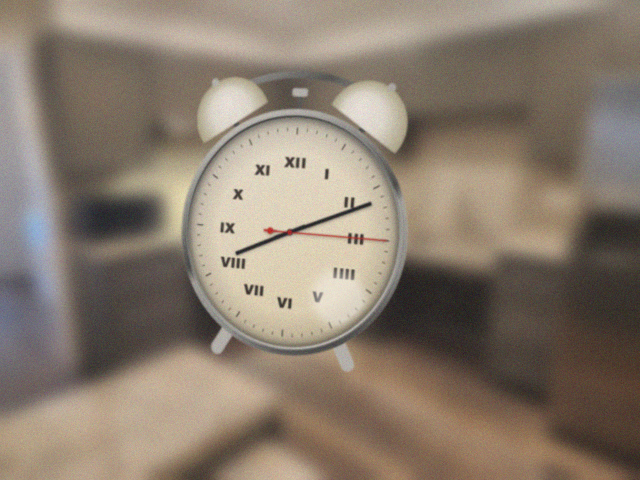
8.11.15
